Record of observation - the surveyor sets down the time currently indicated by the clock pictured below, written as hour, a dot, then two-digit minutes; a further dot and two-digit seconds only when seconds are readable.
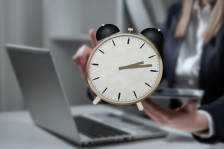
2.13
